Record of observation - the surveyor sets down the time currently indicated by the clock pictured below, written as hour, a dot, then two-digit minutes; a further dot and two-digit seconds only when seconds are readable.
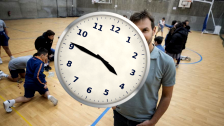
3.46
